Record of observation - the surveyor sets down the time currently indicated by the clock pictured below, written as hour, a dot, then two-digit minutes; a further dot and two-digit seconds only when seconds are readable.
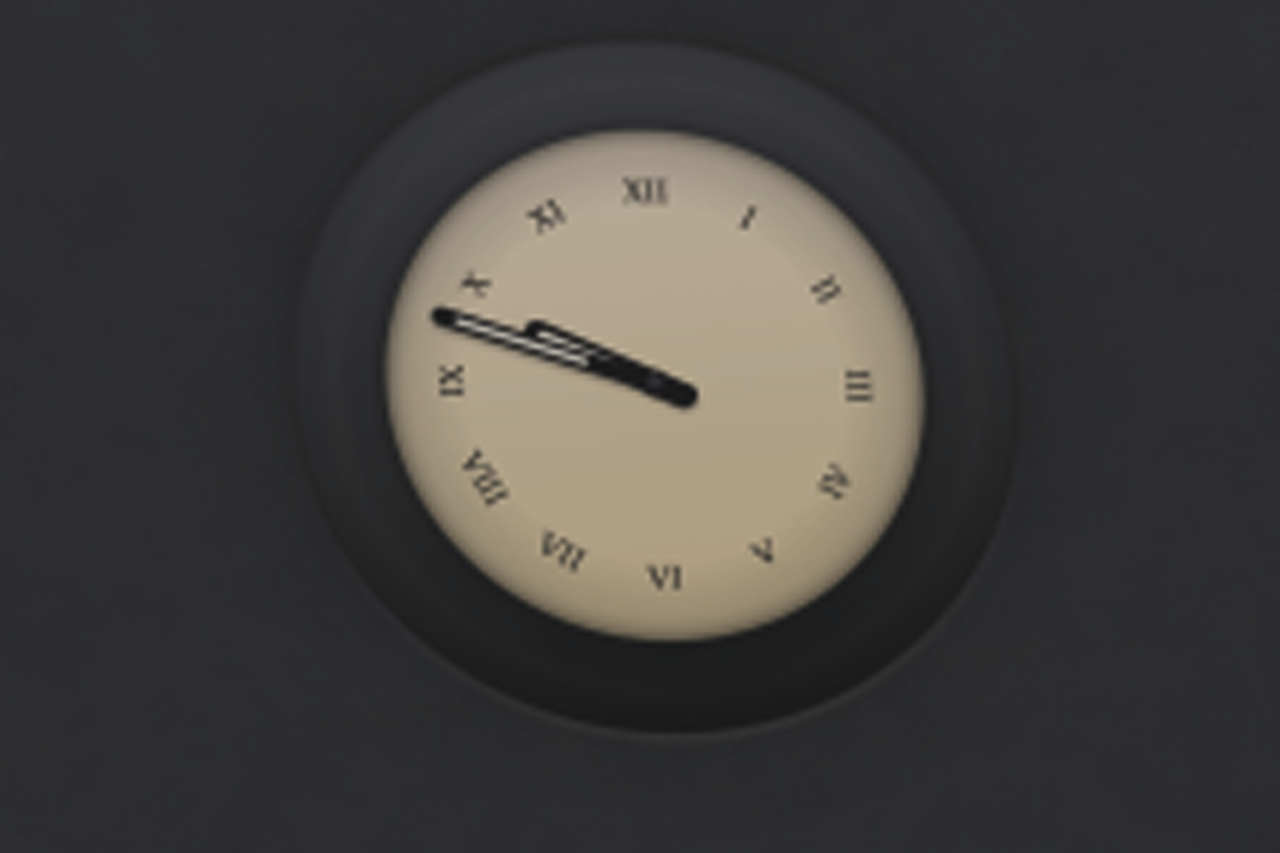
9.48
